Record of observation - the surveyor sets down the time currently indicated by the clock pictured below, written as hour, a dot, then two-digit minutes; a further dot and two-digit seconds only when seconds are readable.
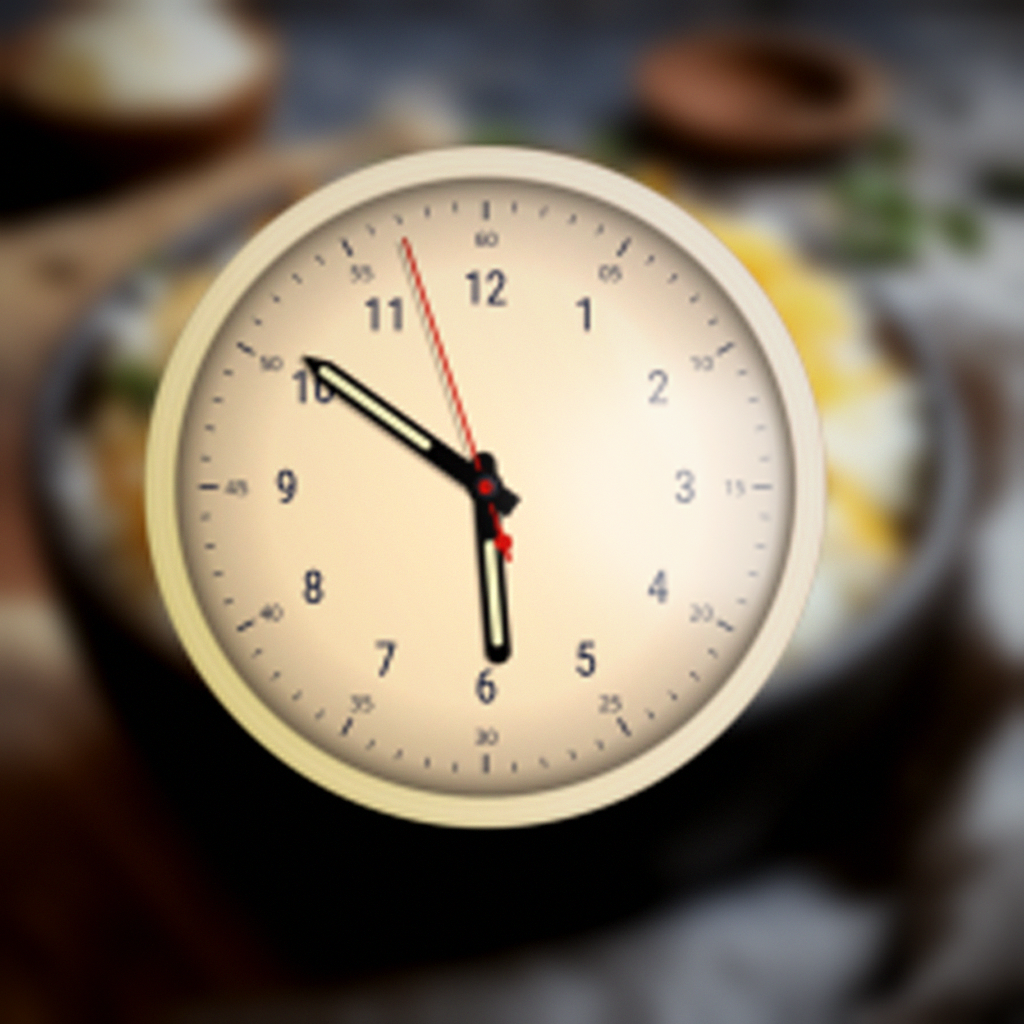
5.50.57
